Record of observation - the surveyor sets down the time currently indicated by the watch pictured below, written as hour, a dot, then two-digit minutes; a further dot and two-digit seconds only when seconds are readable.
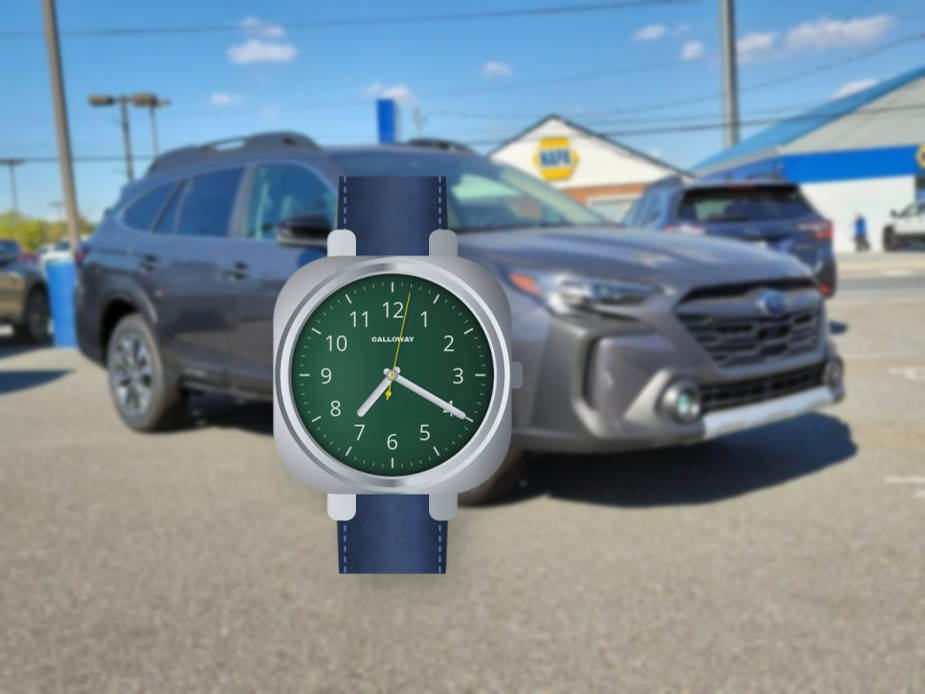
7.20.02
